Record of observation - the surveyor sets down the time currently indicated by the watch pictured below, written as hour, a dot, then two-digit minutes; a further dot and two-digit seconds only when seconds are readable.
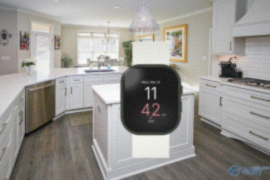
11.42
